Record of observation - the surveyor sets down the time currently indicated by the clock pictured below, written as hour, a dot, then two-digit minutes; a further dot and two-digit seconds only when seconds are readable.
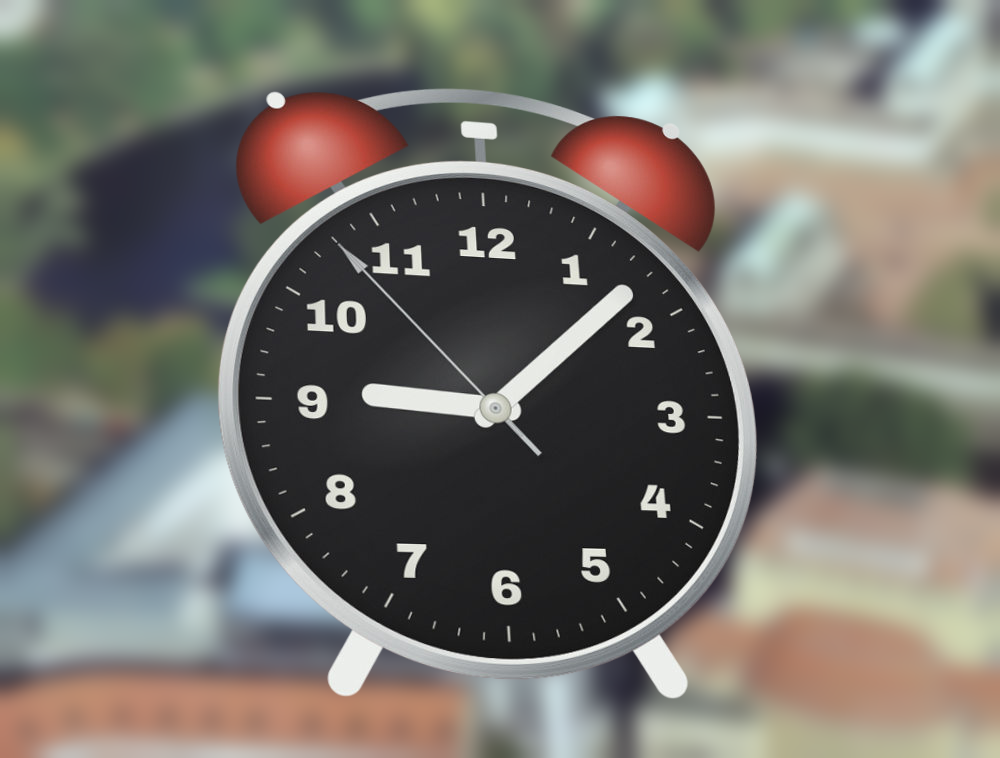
9.07.53
